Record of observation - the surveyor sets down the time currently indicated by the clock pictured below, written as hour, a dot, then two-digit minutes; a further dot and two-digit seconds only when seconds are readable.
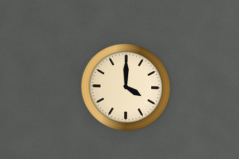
4.00
